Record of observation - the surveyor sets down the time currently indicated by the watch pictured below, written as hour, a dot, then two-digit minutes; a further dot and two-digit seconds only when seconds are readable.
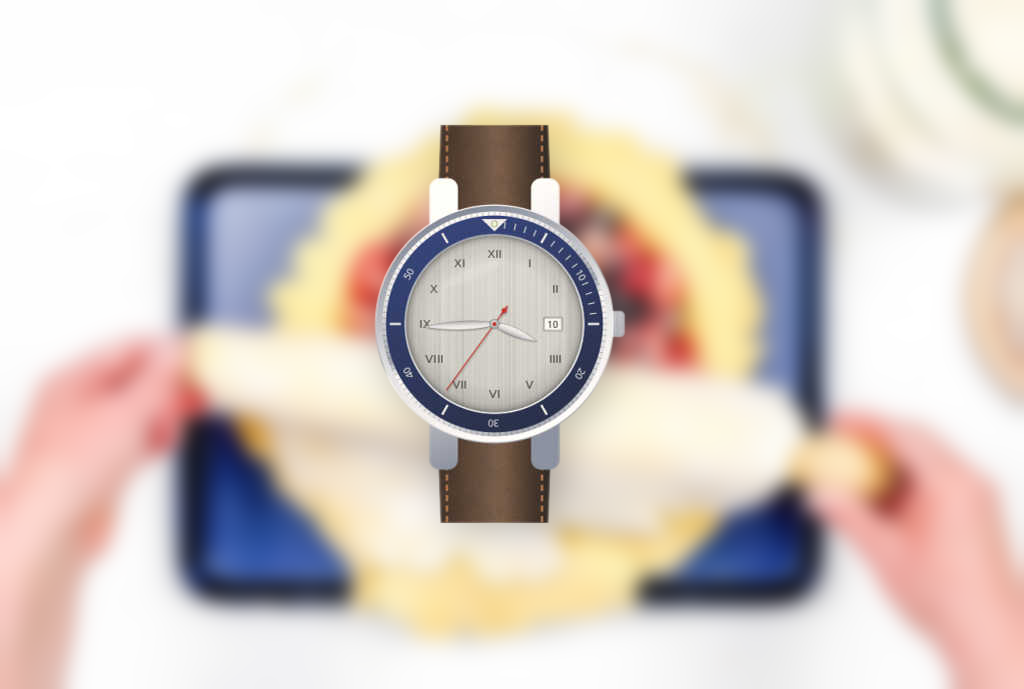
3.44.36
